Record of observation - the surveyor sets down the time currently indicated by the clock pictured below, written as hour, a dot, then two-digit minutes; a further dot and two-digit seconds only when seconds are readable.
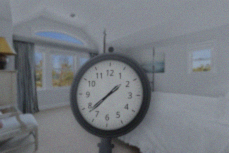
1.38
